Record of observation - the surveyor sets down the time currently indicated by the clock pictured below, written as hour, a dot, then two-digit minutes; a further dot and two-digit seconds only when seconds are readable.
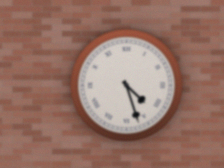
4.27
